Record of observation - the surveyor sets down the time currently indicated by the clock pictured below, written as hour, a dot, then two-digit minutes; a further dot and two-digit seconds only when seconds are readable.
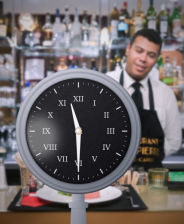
11.30
